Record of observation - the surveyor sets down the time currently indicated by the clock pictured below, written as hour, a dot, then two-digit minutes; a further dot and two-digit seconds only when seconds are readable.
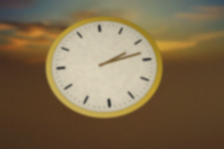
2.13
